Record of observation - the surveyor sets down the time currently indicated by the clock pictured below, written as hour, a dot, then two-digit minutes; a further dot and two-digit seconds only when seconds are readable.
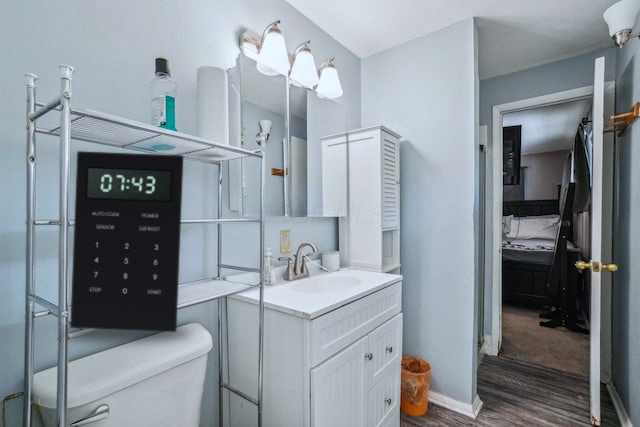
7.43
